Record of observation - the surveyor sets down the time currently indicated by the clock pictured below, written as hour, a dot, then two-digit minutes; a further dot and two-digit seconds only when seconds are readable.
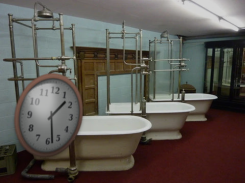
1.28
